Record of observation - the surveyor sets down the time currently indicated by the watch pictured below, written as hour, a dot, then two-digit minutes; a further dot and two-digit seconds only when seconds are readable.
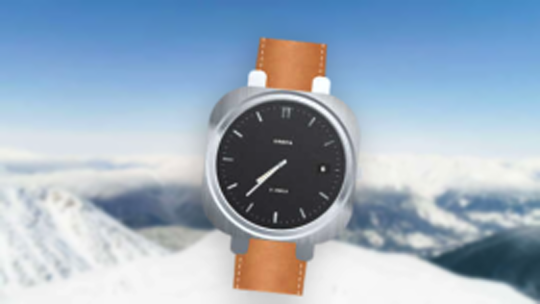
7.37
